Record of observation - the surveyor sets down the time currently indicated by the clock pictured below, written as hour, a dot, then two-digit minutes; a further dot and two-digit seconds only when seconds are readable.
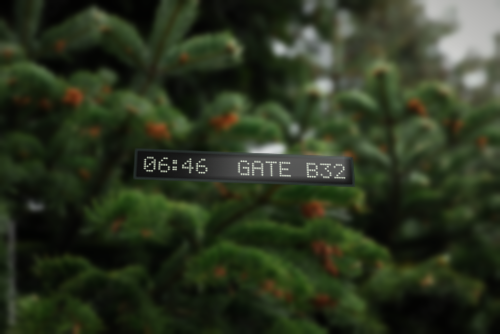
6.46
